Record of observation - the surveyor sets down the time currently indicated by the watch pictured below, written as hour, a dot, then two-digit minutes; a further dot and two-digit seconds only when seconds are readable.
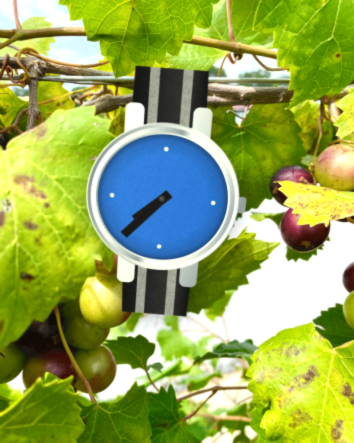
7.37
